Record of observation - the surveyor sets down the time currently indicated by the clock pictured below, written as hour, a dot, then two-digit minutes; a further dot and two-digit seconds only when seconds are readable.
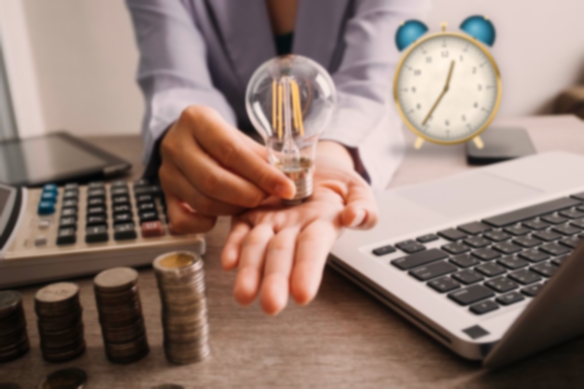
12.36
